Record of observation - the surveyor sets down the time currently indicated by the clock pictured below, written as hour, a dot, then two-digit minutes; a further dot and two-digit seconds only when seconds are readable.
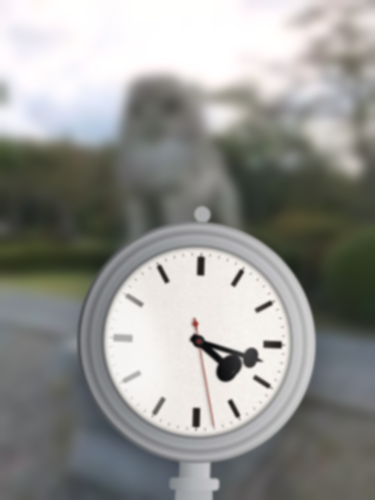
4.17.28
